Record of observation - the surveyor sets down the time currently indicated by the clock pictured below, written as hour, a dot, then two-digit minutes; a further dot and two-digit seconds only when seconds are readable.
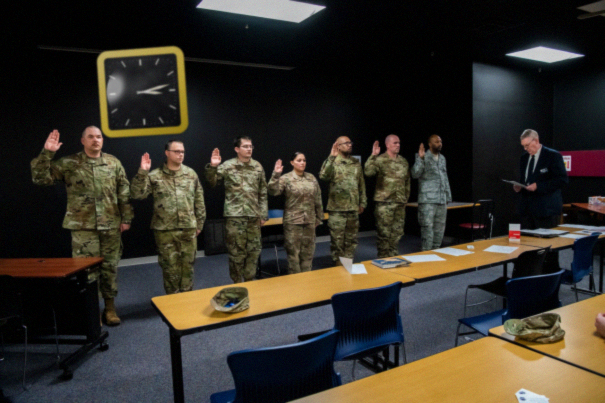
3.13
